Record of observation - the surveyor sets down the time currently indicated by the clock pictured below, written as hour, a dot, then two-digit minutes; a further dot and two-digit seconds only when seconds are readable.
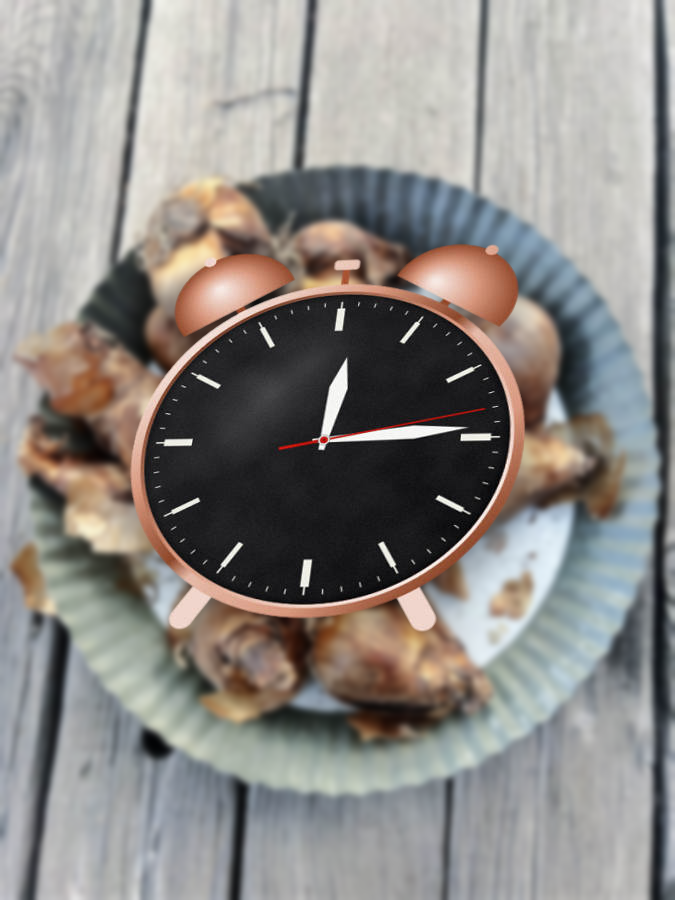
12.14.13
